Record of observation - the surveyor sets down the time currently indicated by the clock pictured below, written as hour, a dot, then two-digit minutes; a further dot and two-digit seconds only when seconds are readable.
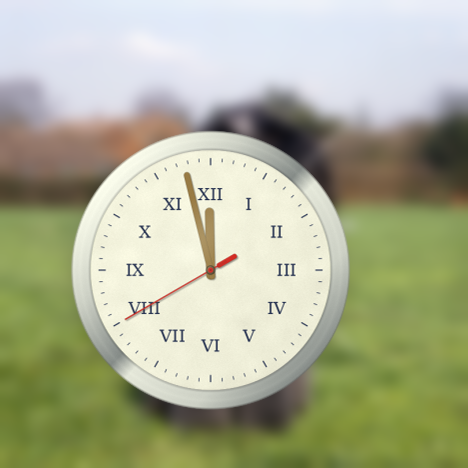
11.57.40
